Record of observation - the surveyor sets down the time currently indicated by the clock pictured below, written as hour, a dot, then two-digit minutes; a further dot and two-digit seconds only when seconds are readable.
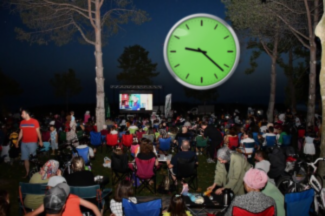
9.22
